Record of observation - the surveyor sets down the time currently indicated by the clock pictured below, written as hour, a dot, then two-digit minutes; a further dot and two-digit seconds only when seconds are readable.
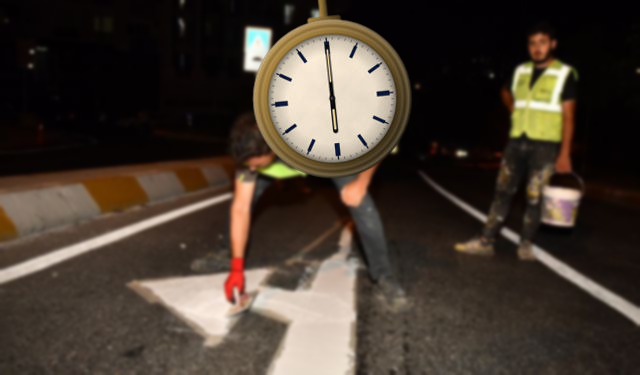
6.00
